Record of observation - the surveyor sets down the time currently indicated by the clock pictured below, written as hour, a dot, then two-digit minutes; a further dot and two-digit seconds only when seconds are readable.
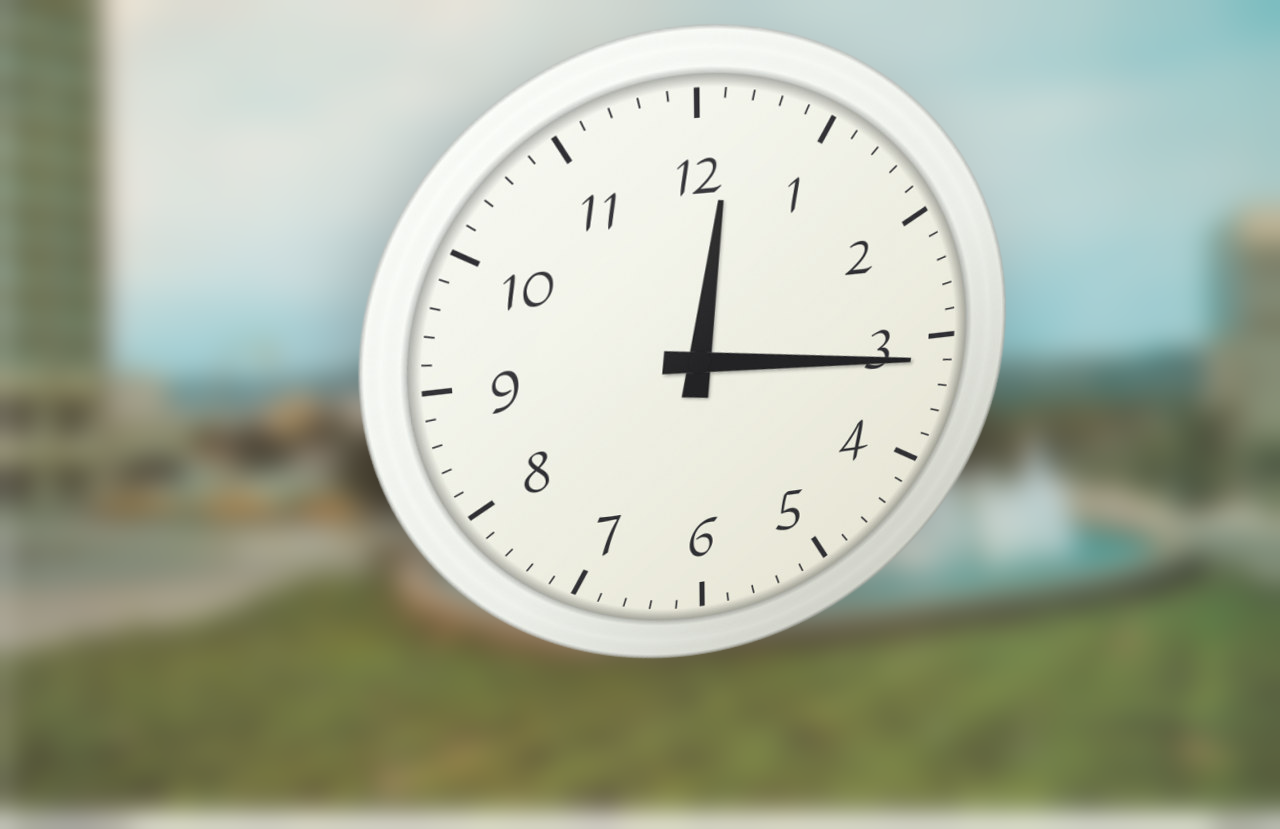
12.16
